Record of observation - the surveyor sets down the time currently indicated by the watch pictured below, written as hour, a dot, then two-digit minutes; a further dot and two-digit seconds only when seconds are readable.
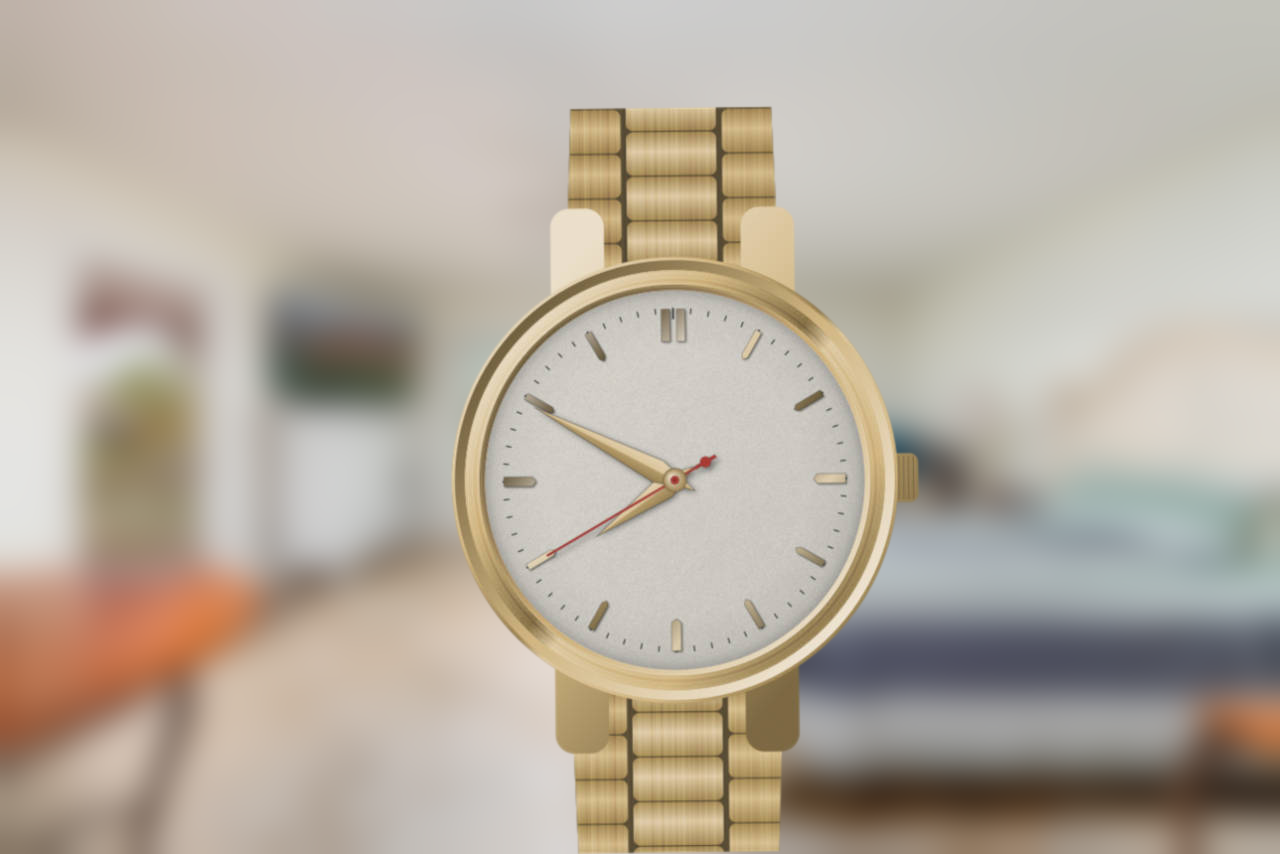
7.49.40
